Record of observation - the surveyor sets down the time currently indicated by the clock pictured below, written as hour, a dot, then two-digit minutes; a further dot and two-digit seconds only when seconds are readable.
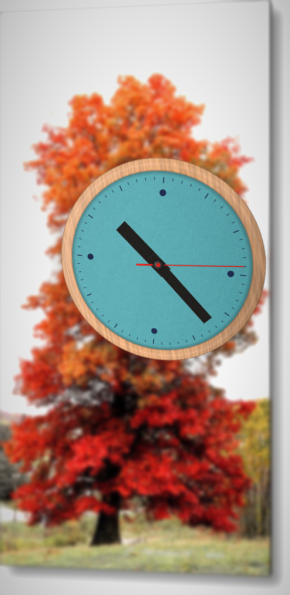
10.22.14
